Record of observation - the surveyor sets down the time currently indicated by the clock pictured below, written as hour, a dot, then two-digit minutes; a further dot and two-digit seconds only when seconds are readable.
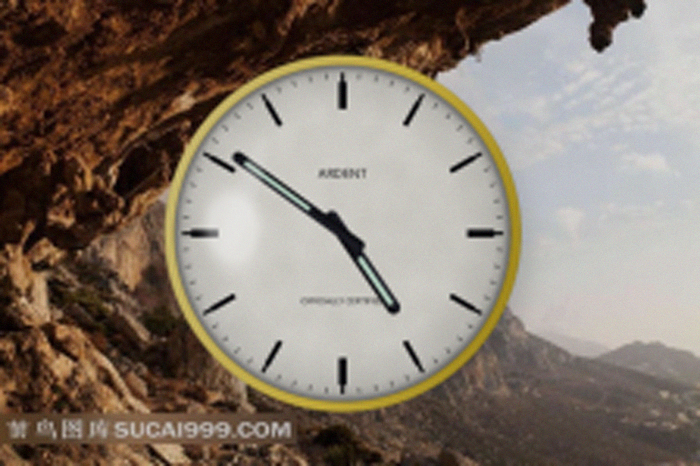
4.51
